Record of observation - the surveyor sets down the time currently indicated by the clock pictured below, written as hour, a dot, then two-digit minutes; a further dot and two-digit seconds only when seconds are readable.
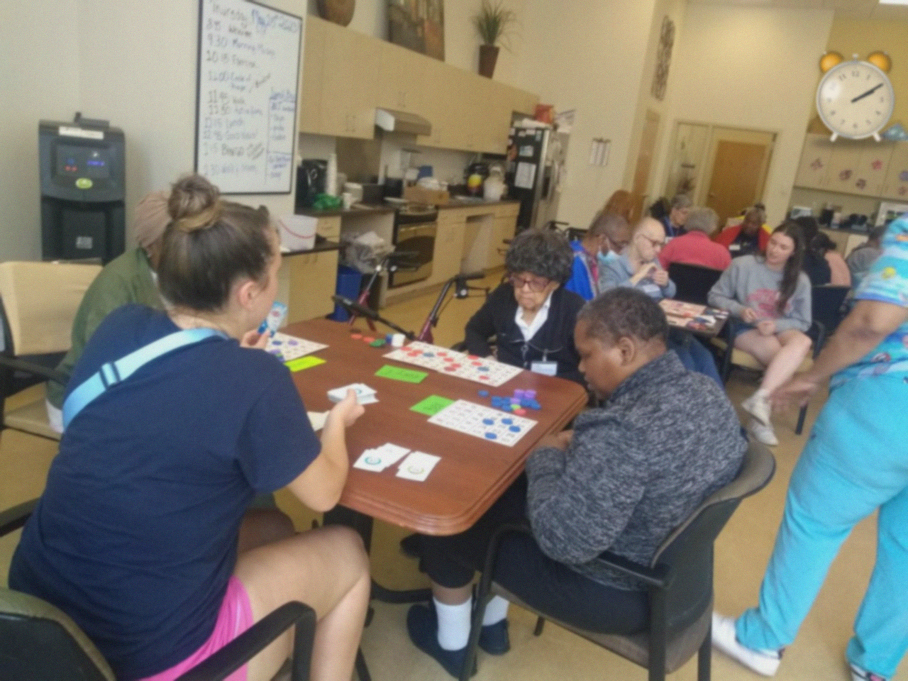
2.10
